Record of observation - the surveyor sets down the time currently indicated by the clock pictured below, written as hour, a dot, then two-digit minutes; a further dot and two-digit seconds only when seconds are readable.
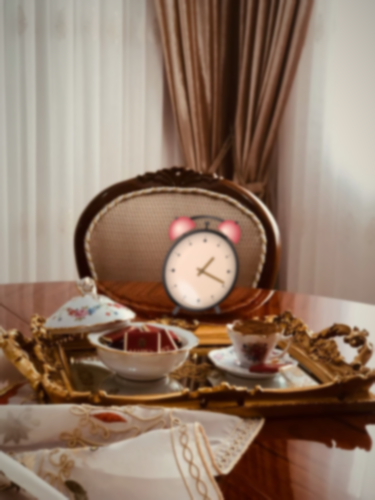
1.19
